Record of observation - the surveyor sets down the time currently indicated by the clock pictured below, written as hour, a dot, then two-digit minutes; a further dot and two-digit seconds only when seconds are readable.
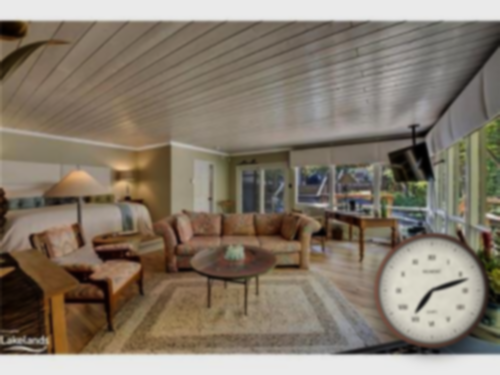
7.12
